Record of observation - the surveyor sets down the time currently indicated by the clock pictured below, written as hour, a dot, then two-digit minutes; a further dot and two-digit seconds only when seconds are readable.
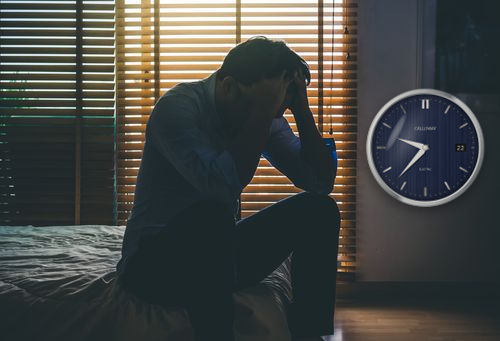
9.37
